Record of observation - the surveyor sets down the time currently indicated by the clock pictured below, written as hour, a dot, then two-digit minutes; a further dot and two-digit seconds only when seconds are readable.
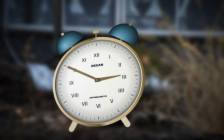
2.50
